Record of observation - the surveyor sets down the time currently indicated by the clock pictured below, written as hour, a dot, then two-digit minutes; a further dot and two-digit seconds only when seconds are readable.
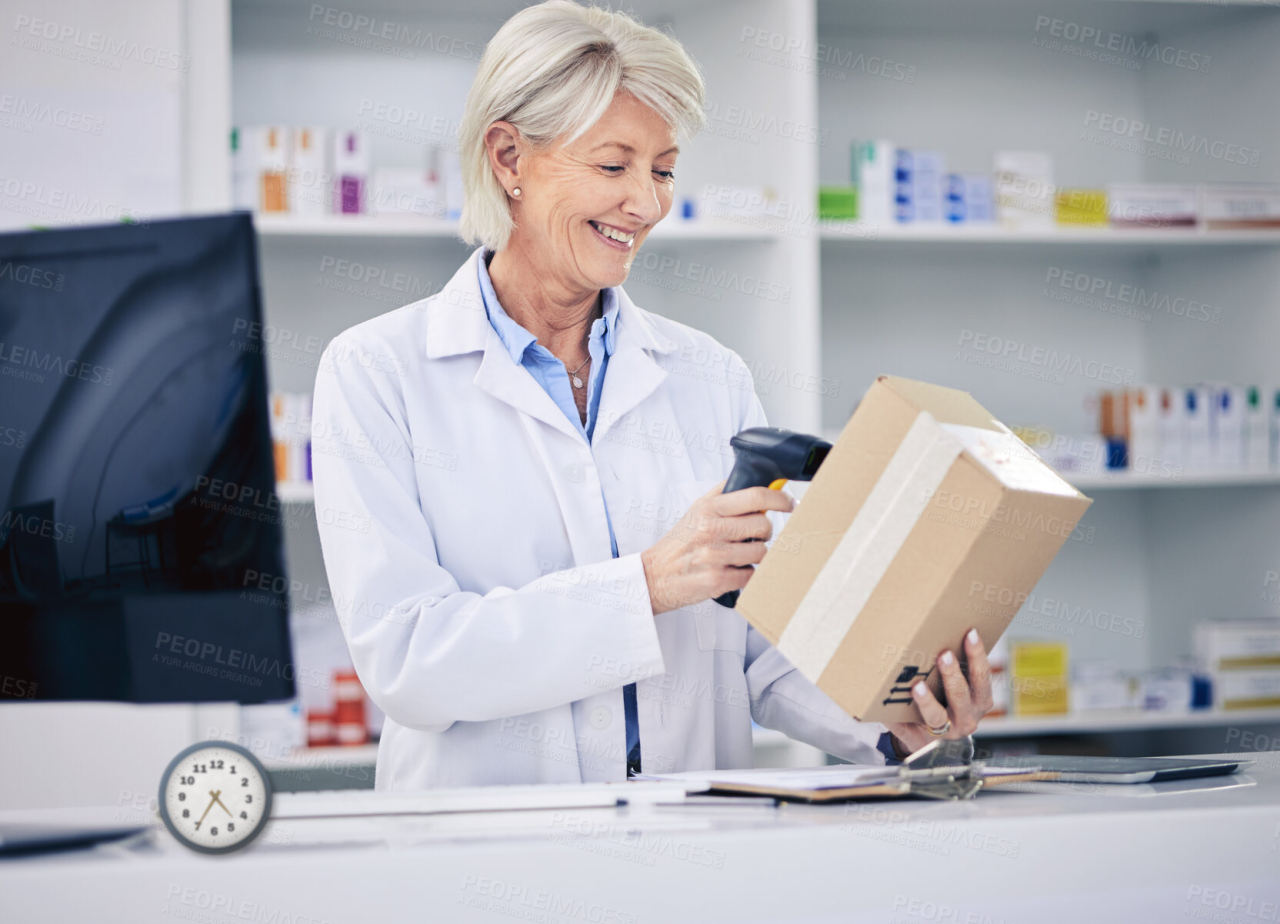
4.35
